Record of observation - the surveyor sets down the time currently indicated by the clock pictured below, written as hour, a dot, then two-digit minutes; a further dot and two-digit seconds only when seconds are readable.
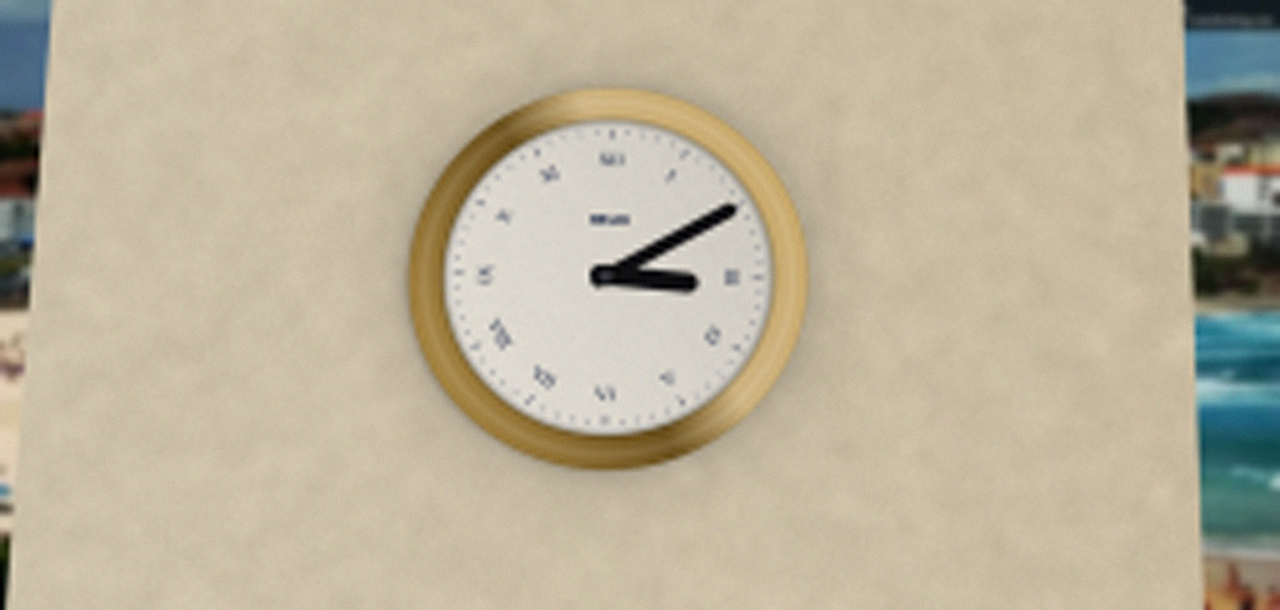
3.10
